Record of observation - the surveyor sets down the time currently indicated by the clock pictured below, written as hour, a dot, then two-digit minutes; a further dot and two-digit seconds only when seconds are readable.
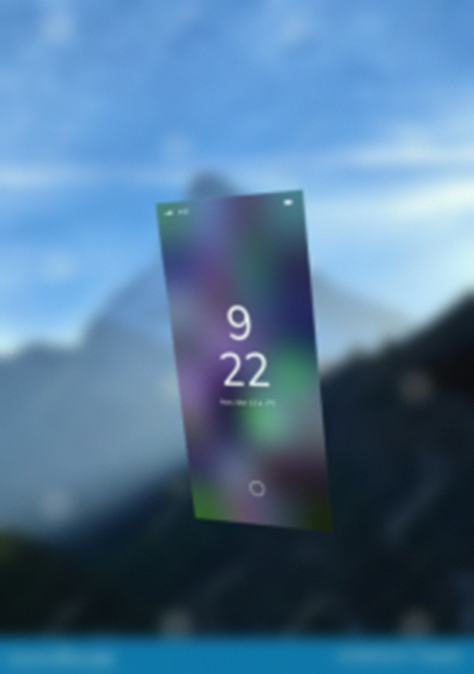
9.22
